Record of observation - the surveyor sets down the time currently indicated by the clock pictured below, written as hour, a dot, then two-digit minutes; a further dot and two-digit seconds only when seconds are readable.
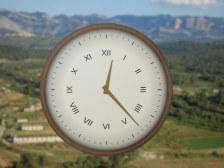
12.23
